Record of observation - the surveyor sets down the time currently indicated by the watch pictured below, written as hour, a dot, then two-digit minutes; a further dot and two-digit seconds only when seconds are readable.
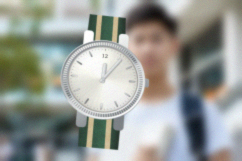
12.06
